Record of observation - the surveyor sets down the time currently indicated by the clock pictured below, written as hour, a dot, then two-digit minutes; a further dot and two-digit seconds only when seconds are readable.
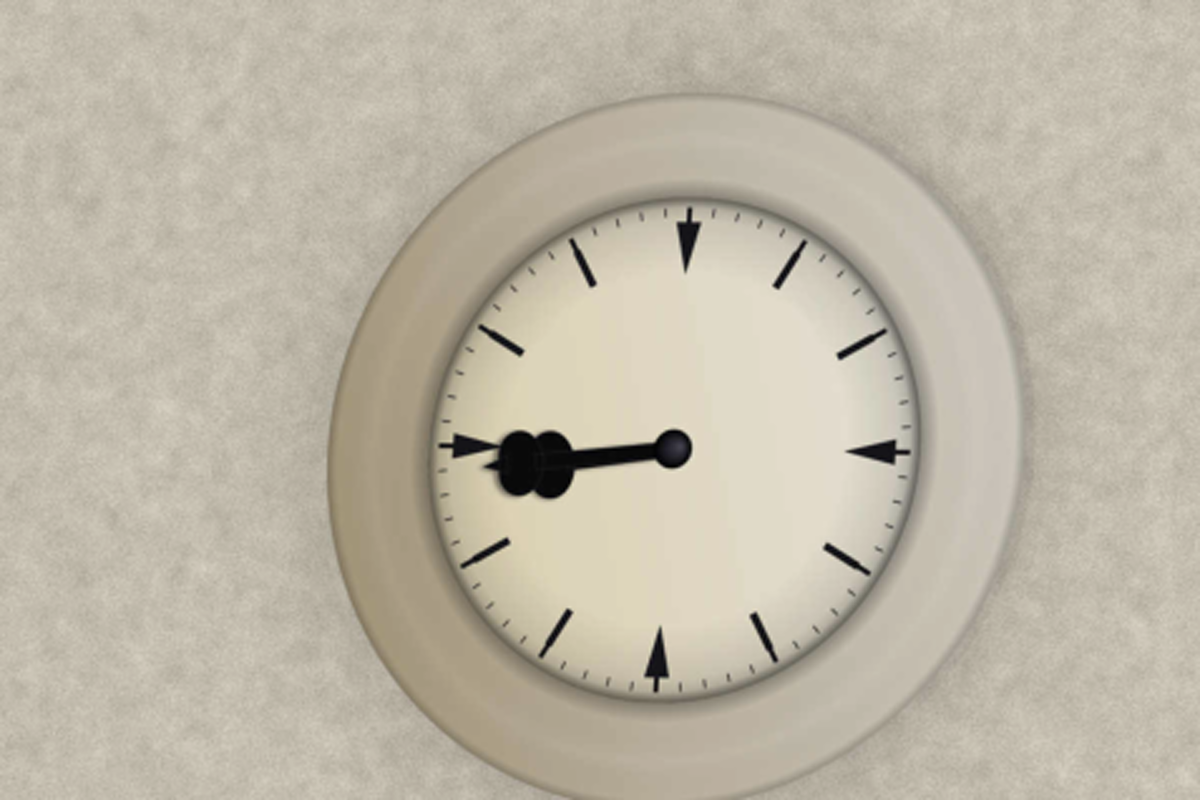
8.44
